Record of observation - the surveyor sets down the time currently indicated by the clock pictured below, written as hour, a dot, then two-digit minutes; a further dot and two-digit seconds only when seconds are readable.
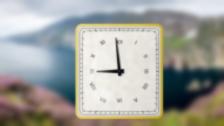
8.59
